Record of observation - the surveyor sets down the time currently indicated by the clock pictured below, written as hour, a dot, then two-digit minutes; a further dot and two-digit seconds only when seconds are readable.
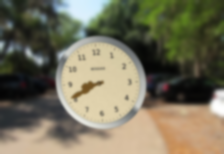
8.41
